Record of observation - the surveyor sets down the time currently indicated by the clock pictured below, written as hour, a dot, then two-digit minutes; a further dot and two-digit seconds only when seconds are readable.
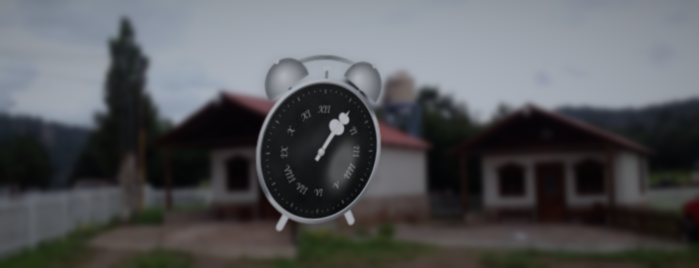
1.06
